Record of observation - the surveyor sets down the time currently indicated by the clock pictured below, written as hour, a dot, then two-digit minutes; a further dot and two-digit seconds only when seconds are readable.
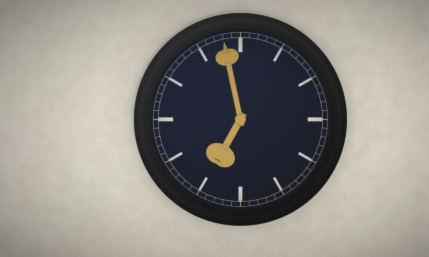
6.58
